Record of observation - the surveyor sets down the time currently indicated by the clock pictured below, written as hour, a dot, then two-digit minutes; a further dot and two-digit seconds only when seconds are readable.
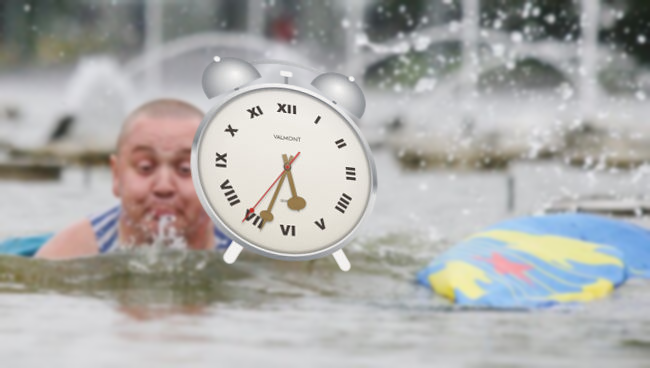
5.33.36
